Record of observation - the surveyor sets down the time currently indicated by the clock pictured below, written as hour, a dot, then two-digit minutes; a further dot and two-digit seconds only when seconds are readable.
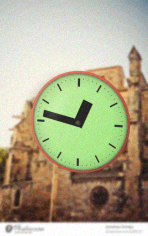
12.47
